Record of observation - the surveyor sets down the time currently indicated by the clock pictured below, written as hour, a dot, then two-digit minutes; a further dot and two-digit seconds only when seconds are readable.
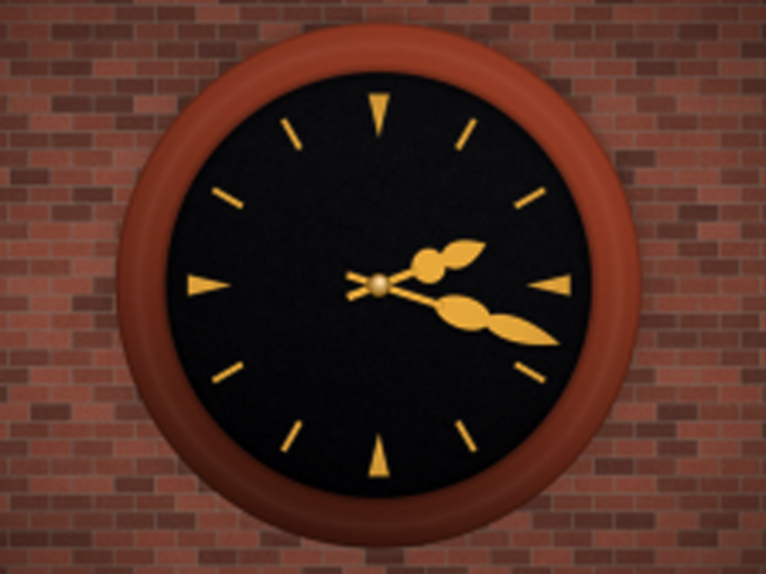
2.18
